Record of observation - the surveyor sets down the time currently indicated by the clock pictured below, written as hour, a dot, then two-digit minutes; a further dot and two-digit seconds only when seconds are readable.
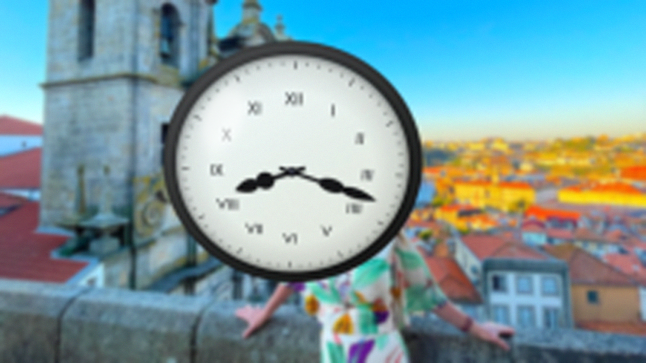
8.18
